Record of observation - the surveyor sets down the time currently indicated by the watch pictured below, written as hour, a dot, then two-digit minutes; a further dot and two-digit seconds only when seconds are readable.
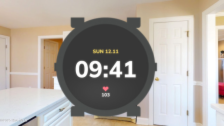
9.41
